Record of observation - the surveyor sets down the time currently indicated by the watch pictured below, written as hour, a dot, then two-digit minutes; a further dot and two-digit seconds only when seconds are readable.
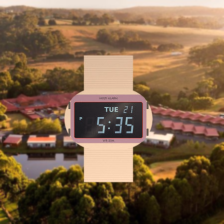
5.35
